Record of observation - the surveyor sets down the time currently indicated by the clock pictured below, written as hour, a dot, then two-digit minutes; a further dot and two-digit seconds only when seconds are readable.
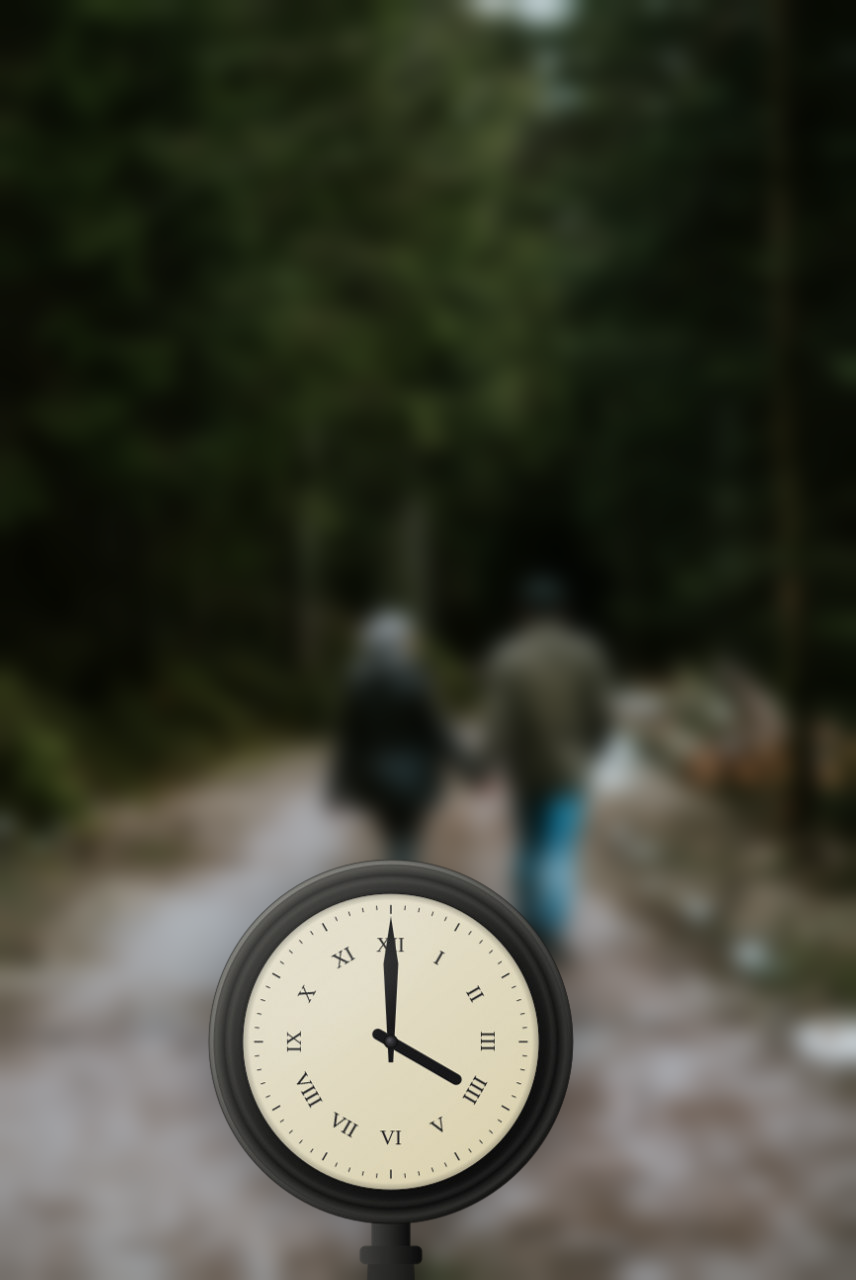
4.00
